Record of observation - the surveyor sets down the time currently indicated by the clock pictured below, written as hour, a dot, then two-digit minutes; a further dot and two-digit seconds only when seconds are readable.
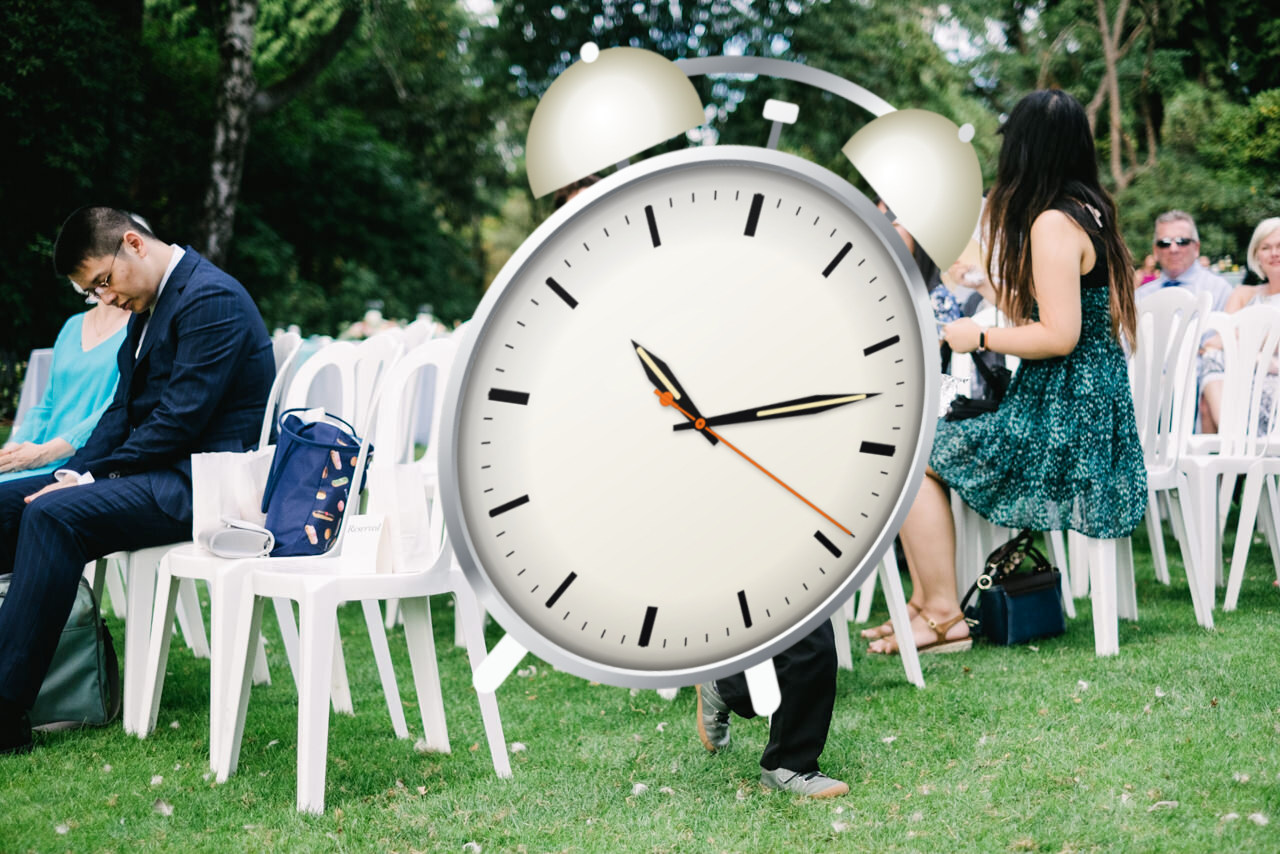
10.12.19
